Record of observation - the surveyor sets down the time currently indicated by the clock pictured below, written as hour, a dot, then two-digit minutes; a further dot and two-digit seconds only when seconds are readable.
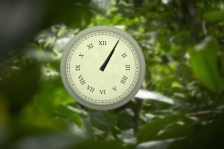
1.05
